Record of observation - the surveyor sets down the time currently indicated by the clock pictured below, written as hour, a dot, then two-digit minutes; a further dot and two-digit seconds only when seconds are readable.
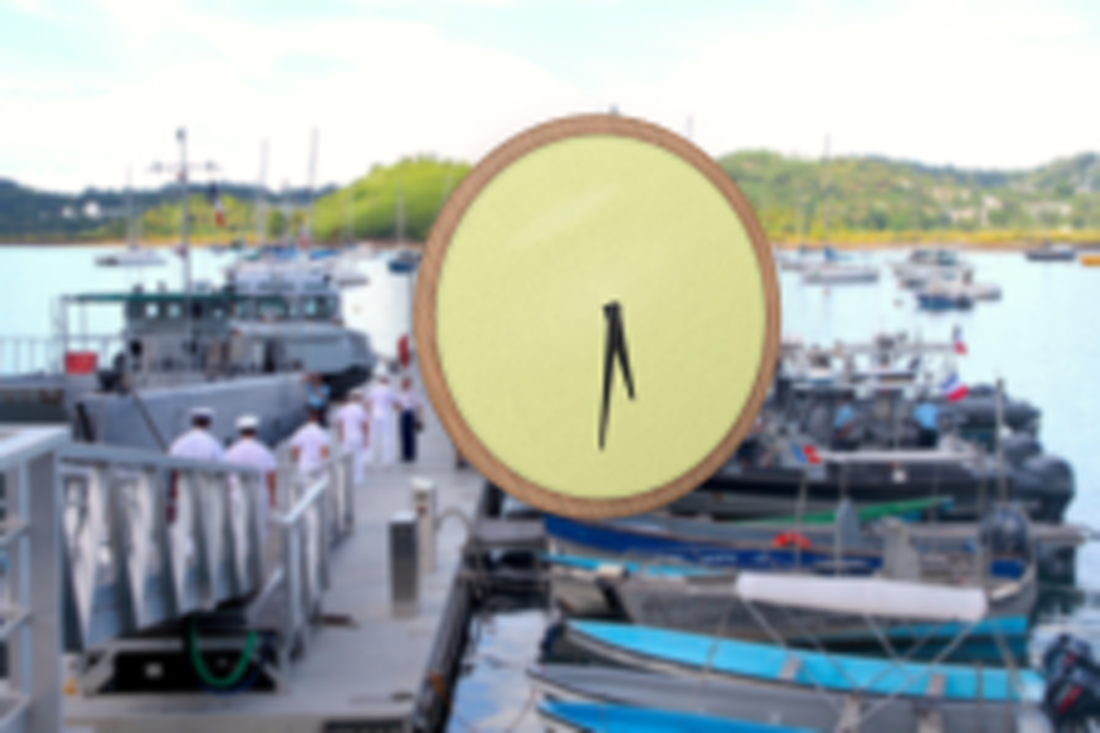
5.31
